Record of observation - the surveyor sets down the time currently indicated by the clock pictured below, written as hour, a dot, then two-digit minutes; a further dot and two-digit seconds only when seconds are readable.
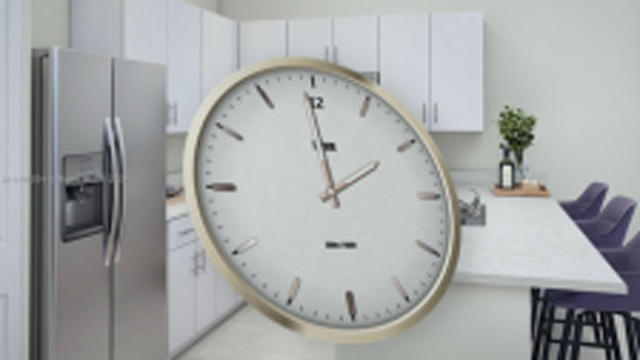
1.59
